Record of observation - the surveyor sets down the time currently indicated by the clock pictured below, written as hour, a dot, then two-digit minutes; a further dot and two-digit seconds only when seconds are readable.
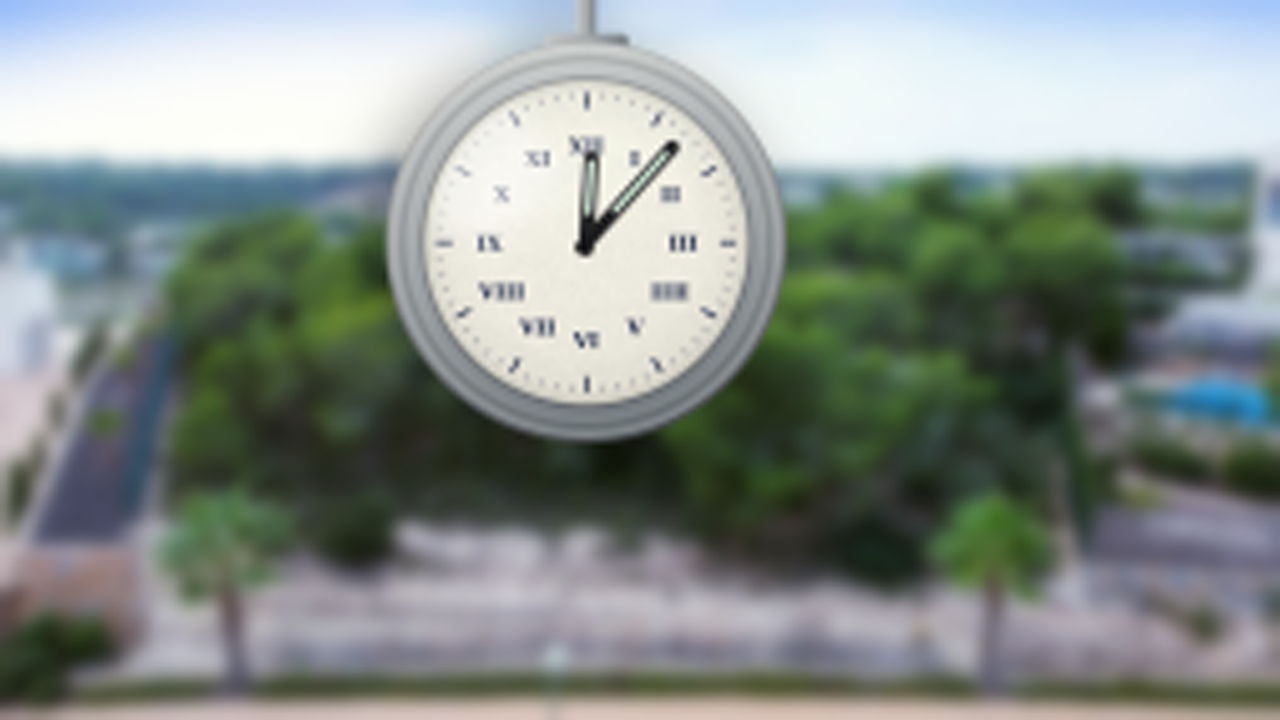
12.07
